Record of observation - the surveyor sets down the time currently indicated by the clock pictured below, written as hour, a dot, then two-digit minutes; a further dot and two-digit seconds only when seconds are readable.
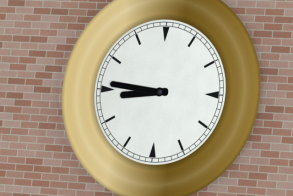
8.46
